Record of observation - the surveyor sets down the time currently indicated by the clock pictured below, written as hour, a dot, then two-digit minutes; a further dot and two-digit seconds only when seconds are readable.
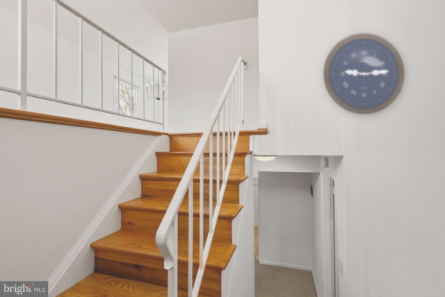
9.14
